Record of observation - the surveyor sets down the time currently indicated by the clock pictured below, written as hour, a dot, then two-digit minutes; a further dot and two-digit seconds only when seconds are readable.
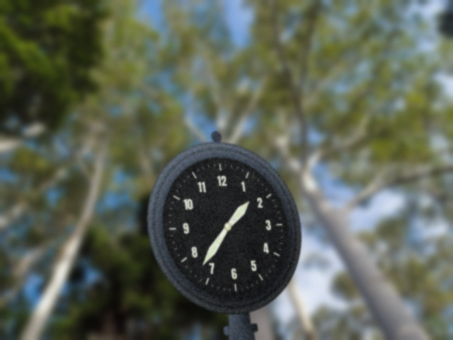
1.37
